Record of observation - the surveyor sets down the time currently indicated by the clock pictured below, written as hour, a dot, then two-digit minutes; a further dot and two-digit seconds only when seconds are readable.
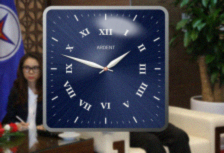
1.48
